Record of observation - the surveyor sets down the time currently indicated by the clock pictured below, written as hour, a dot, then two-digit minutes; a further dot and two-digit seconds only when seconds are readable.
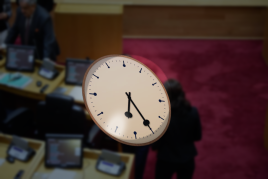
6.25
